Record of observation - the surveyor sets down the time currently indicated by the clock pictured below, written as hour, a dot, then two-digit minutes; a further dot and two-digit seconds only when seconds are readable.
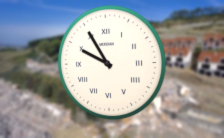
9.55
